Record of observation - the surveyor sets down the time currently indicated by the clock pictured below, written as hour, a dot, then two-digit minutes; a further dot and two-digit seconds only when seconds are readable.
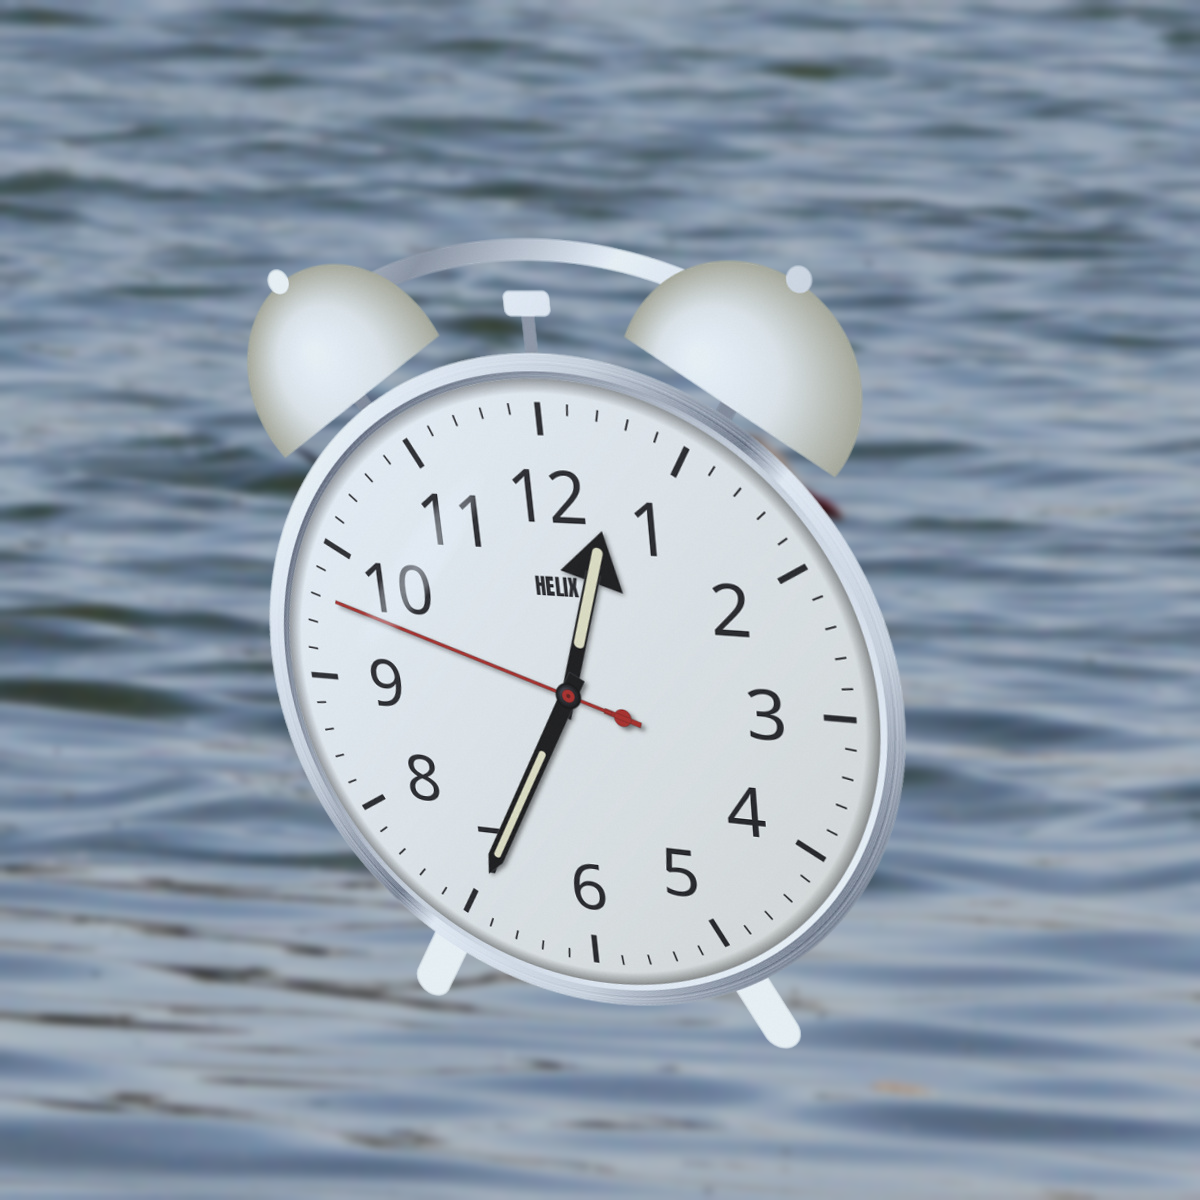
12.34.48
